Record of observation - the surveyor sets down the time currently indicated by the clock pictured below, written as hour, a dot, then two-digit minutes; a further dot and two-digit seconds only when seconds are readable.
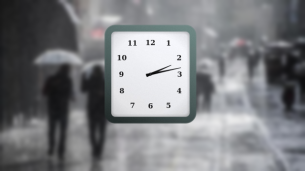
2.13
